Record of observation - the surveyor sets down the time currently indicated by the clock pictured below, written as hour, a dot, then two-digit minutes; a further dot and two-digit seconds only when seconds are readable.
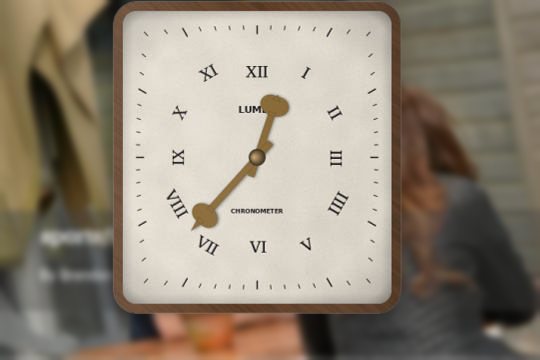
12.37
